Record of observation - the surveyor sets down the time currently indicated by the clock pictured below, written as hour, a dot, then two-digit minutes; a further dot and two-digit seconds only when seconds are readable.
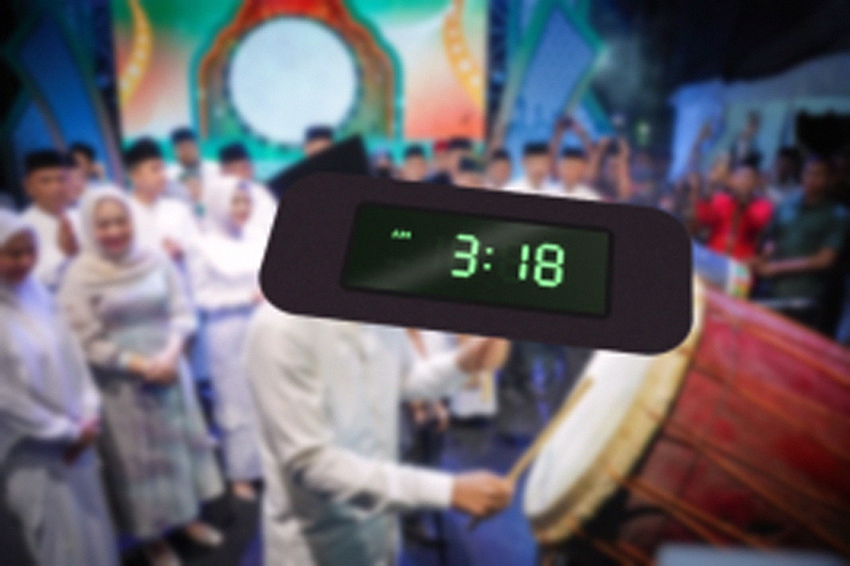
3.18
